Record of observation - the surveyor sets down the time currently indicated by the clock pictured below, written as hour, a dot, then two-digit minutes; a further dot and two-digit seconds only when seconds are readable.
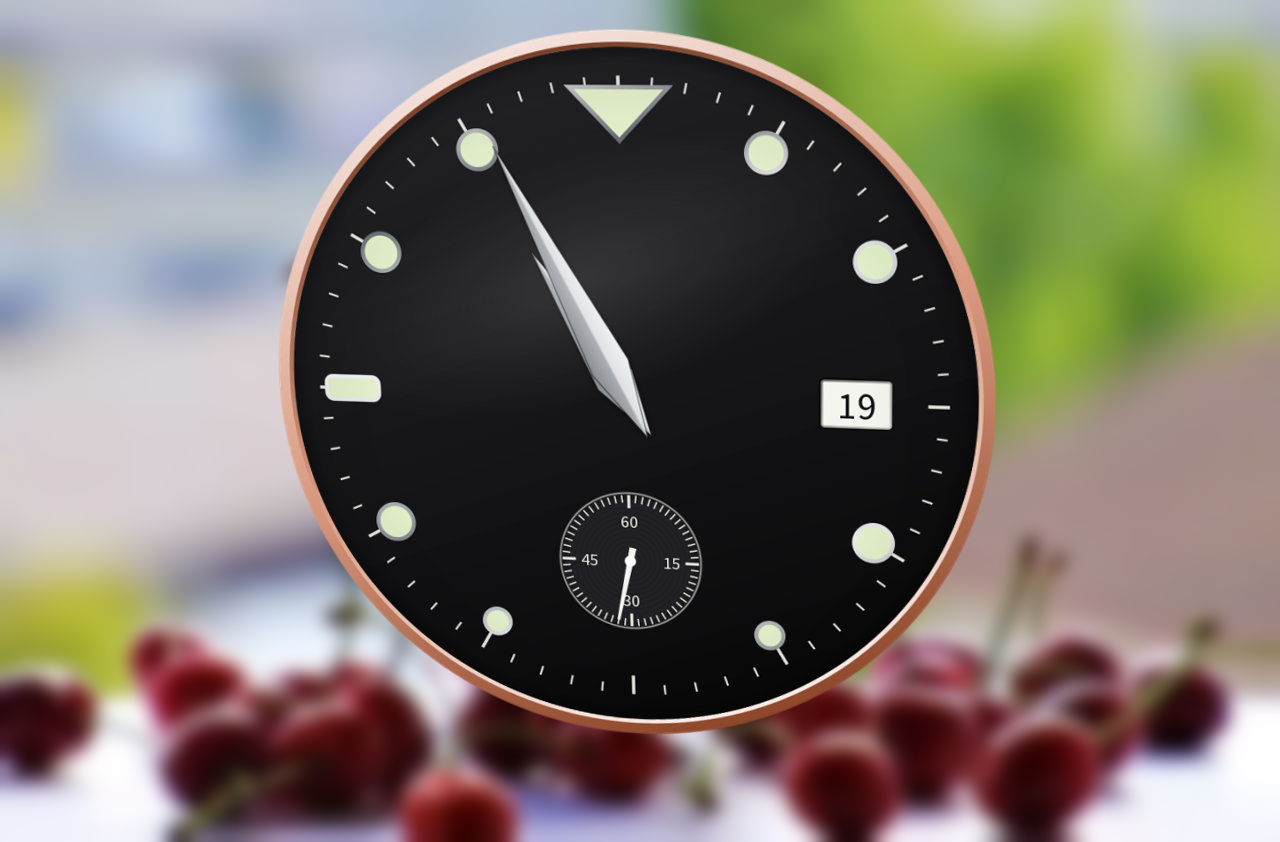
10.55.32
